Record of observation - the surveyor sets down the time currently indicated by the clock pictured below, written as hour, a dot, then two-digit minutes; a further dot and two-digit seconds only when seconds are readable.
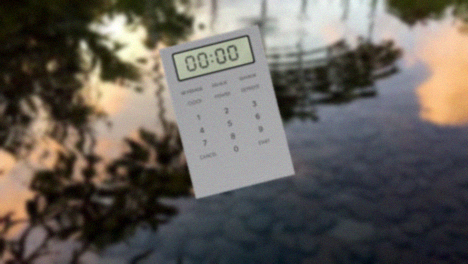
0.00
